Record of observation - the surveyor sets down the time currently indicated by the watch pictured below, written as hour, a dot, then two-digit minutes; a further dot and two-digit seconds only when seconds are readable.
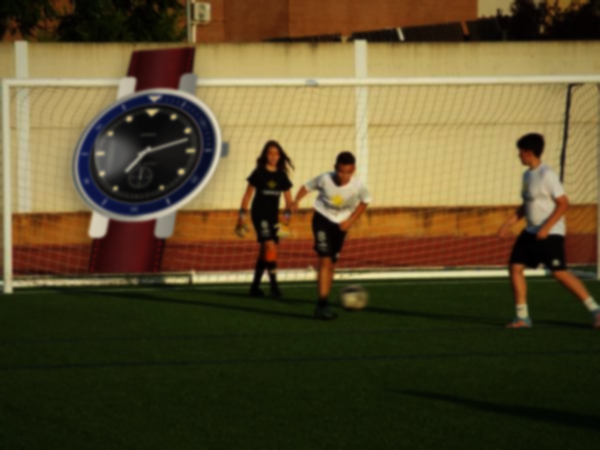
7.12
